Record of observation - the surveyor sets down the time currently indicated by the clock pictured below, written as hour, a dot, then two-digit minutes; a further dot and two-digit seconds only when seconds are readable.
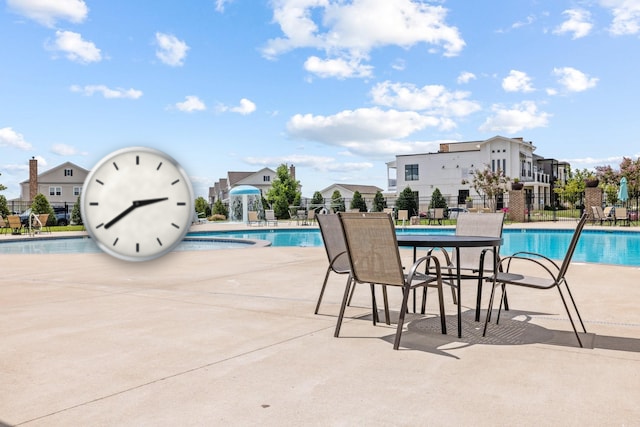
2.39
